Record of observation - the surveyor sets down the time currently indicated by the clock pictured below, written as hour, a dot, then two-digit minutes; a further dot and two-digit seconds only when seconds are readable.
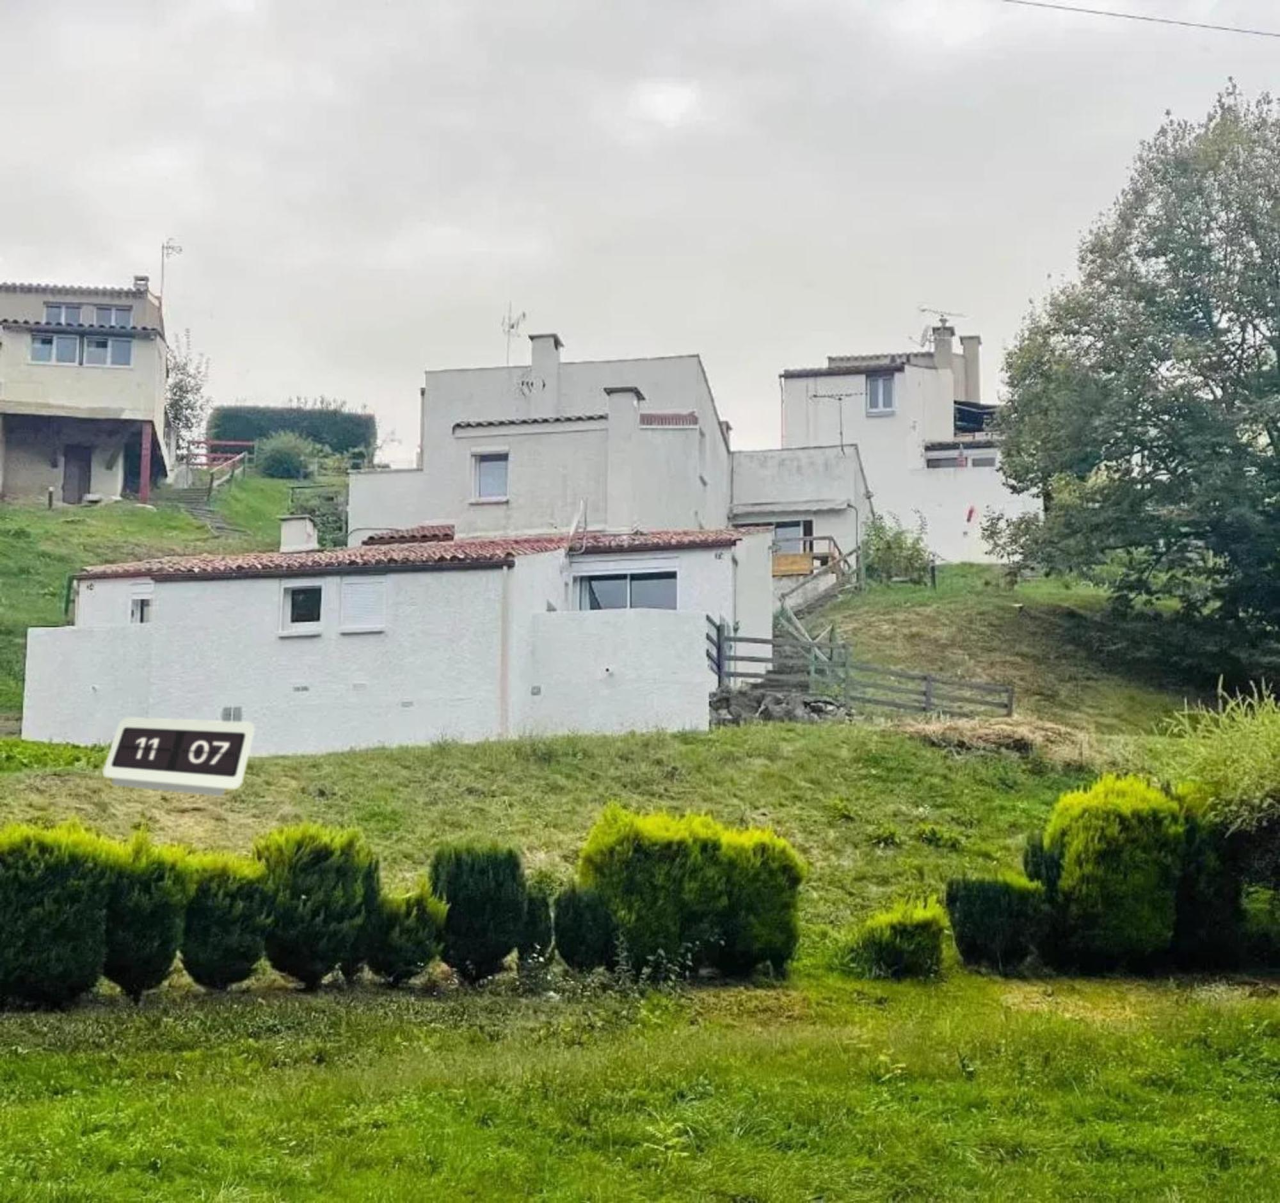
11.07
